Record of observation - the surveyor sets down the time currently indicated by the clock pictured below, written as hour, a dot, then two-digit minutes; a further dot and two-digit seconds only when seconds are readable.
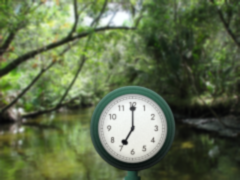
7.00
